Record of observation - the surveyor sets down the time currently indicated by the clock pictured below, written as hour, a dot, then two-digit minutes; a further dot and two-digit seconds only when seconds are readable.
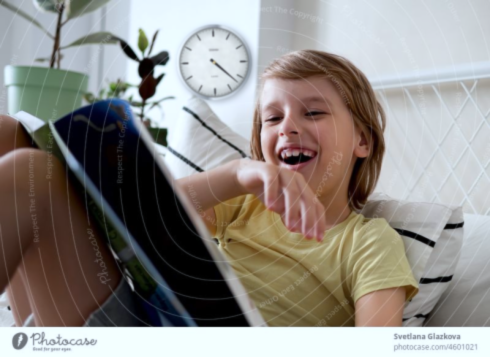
4.22
